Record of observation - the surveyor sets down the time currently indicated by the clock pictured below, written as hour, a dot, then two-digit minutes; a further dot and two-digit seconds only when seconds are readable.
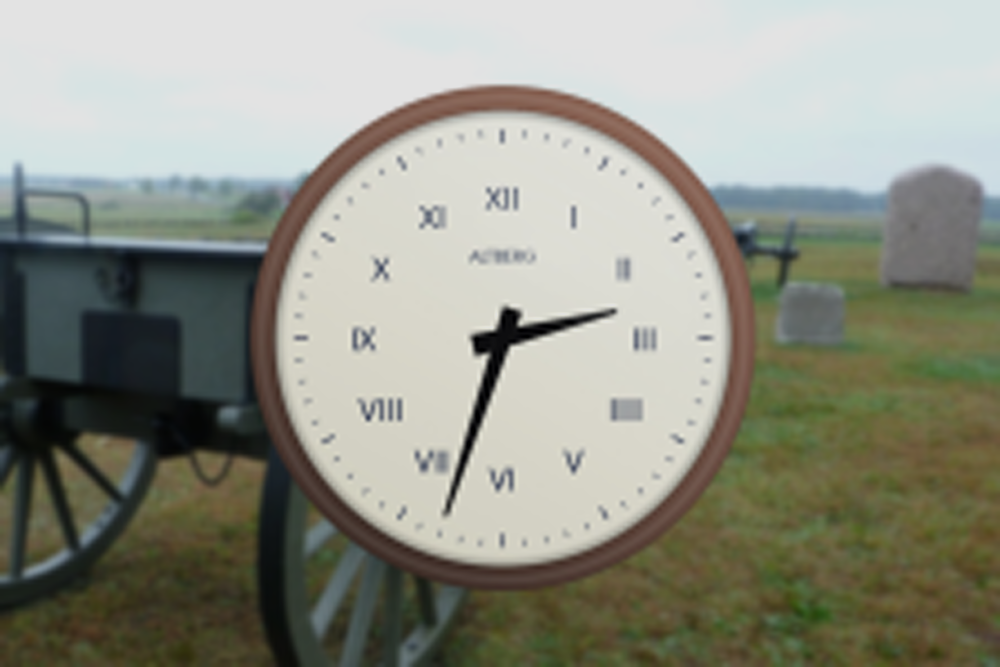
2.33
